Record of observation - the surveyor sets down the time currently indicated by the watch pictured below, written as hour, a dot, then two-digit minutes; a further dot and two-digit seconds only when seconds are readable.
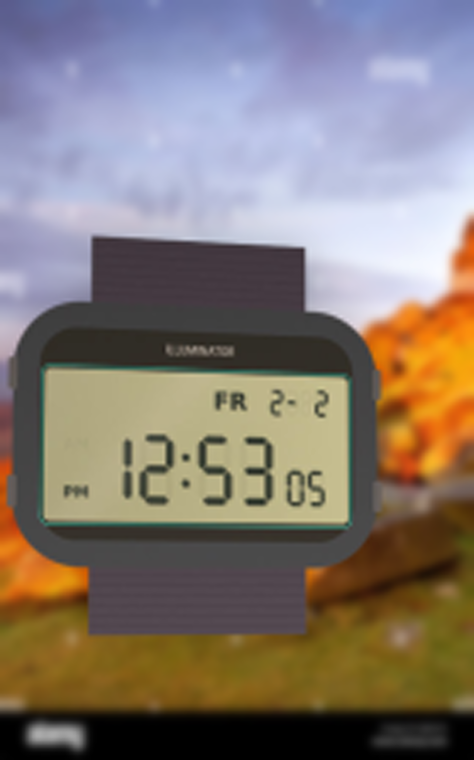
12.53.05
